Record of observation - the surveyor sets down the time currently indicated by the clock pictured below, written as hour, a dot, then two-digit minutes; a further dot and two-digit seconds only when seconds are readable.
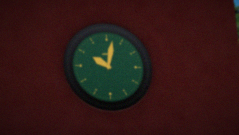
10.02
